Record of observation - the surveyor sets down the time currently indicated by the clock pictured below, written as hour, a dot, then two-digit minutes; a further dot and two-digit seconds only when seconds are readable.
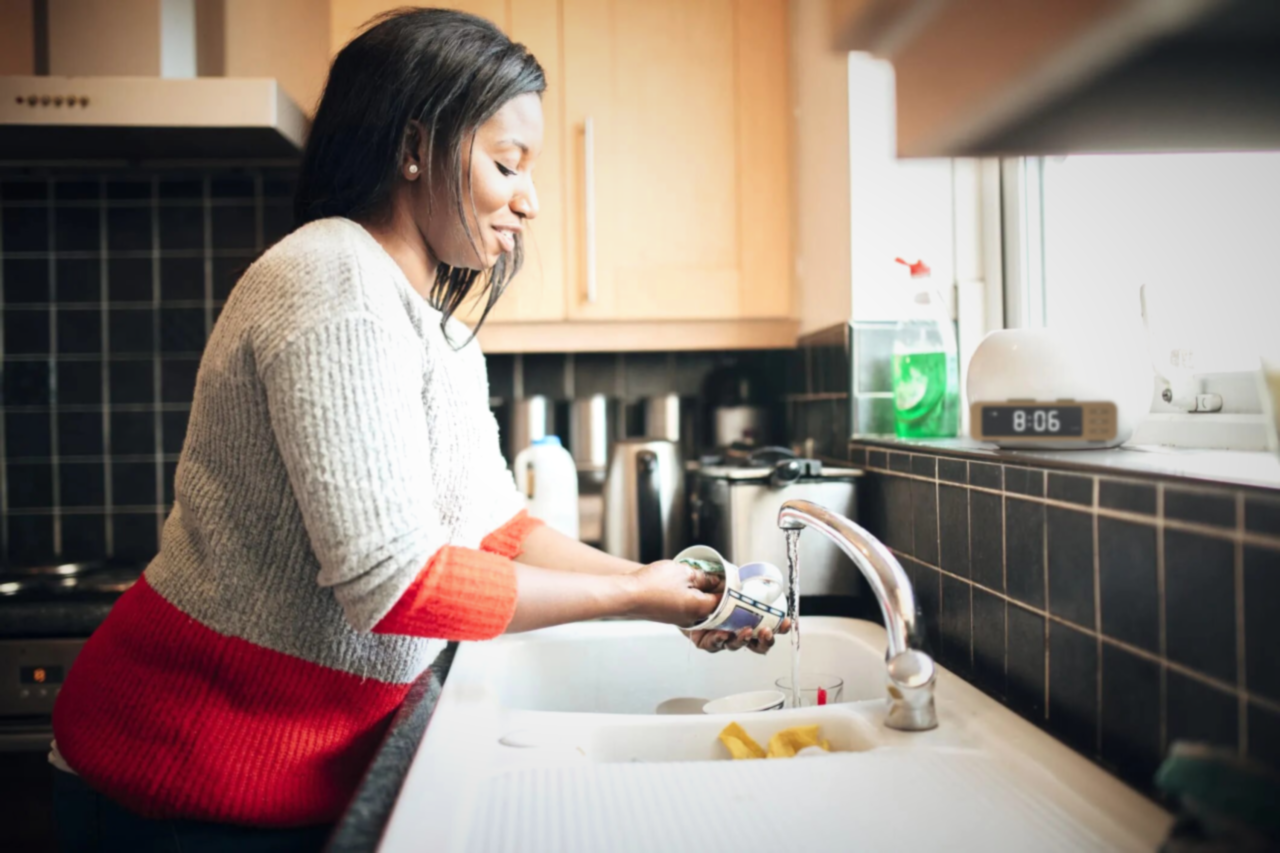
8.06
